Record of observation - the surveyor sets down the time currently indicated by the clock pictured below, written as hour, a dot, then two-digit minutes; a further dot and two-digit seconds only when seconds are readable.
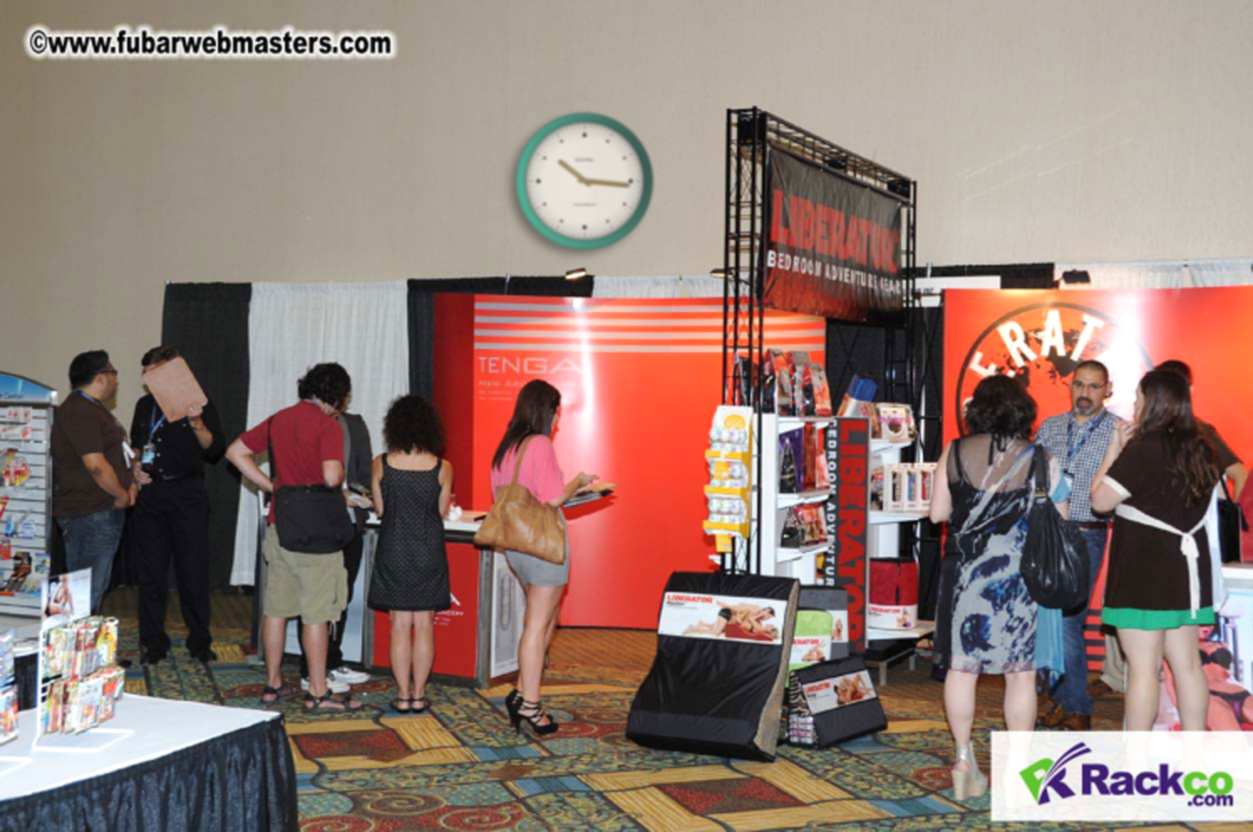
10.16
